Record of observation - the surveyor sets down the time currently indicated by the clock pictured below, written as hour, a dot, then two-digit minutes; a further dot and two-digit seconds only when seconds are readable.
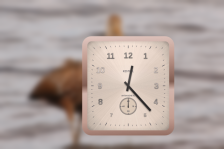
12.23
